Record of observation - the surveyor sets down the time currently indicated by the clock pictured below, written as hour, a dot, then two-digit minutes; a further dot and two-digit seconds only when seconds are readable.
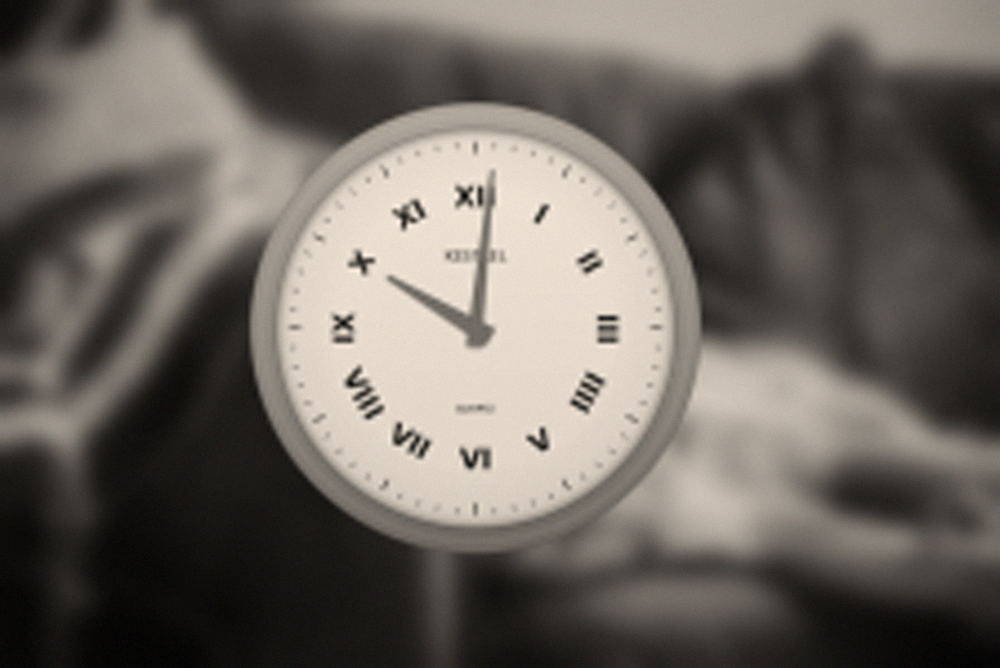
10.01
